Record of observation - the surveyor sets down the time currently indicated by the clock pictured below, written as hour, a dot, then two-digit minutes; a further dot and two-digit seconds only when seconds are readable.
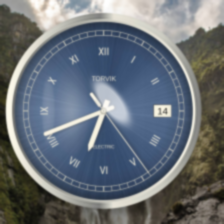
6.41.24
